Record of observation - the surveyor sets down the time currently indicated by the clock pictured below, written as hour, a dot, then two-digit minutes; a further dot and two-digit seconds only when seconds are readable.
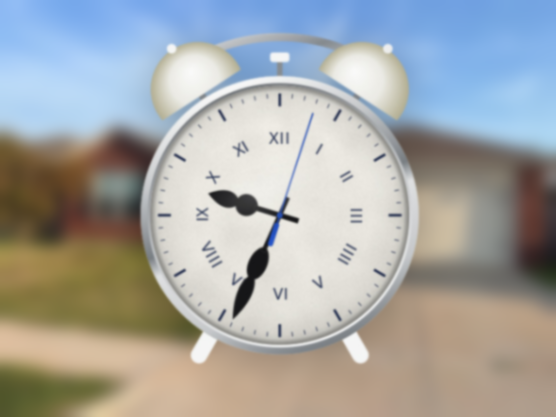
9.34.03
